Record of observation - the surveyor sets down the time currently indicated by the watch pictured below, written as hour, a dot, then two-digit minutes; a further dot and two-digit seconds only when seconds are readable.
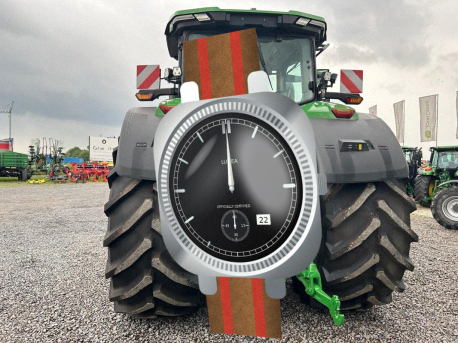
12.00
